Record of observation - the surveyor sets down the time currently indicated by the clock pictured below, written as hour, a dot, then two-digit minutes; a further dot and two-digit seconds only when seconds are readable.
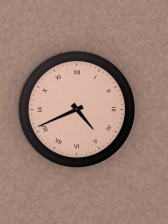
4.41
